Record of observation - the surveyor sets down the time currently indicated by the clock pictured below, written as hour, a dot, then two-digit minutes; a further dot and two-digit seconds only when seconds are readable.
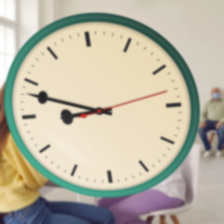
8.48.13
